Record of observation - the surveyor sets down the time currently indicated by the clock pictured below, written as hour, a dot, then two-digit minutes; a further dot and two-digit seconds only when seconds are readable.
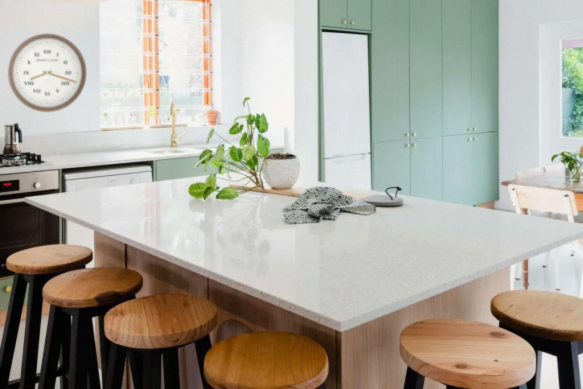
8.18
